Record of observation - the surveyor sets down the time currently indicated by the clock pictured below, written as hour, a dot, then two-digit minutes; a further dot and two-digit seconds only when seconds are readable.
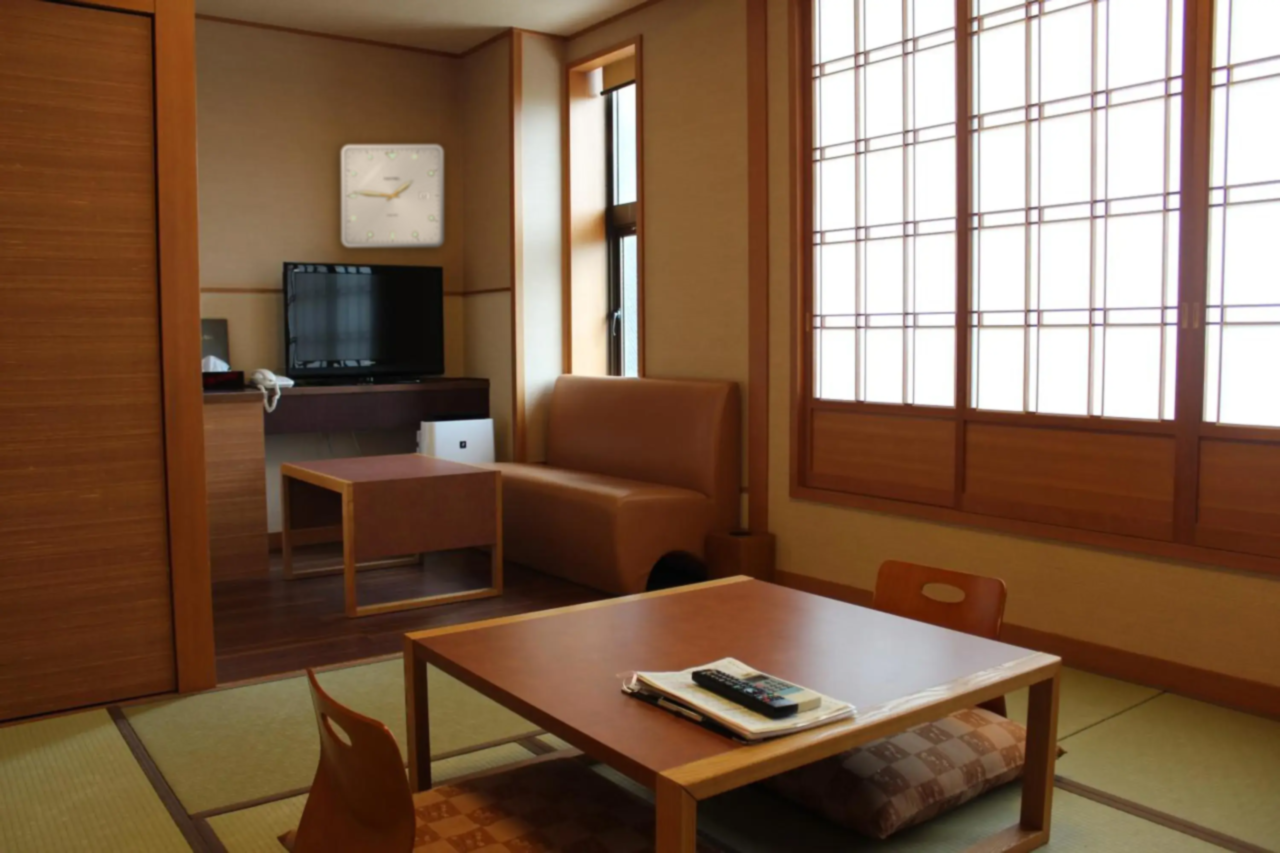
1.46
